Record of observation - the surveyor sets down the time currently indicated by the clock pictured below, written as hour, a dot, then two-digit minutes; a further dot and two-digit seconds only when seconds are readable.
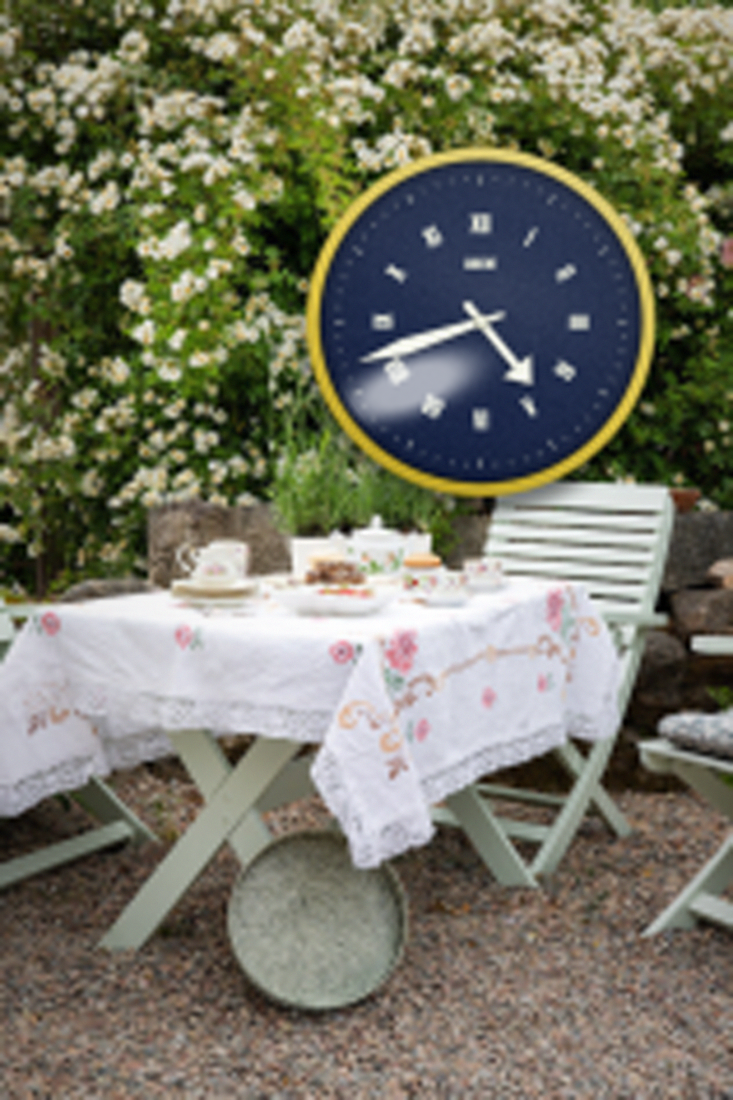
4.42
